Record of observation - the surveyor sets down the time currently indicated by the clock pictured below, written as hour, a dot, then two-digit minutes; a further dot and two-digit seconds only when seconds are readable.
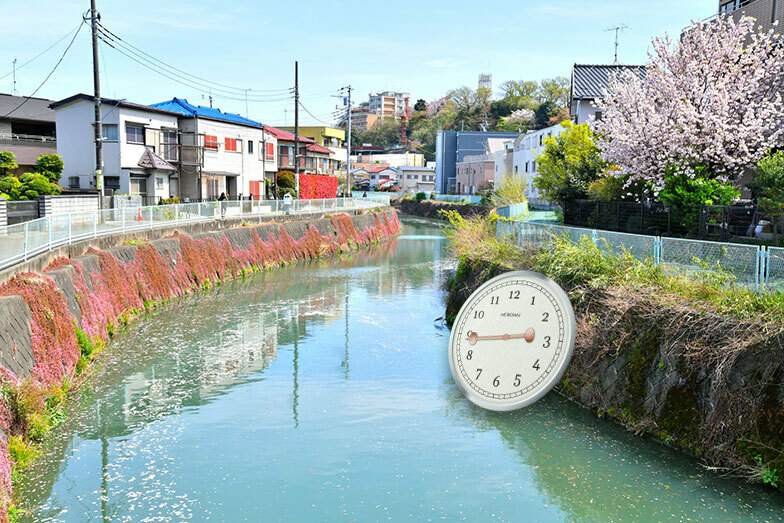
2.44
